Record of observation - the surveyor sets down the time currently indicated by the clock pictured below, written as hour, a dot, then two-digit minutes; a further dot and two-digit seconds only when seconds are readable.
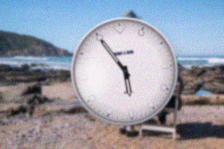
5.55
